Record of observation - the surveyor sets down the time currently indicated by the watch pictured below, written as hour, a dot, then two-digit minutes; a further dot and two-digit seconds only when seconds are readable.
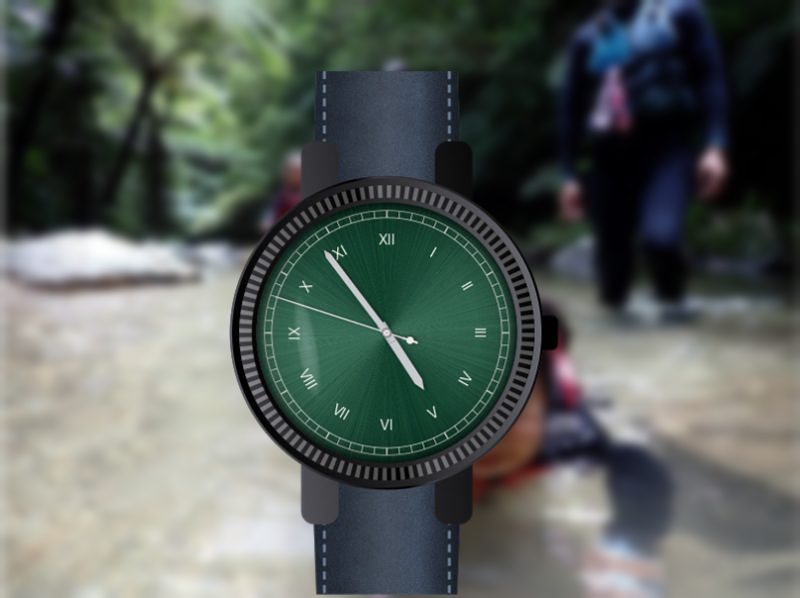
4.53.48
